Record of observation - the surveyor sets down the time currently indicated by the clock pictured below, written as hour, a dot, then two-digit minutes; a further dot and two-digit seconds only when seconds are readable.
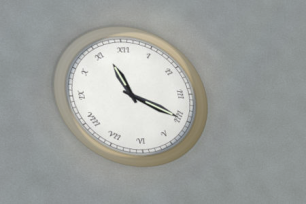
11.20
